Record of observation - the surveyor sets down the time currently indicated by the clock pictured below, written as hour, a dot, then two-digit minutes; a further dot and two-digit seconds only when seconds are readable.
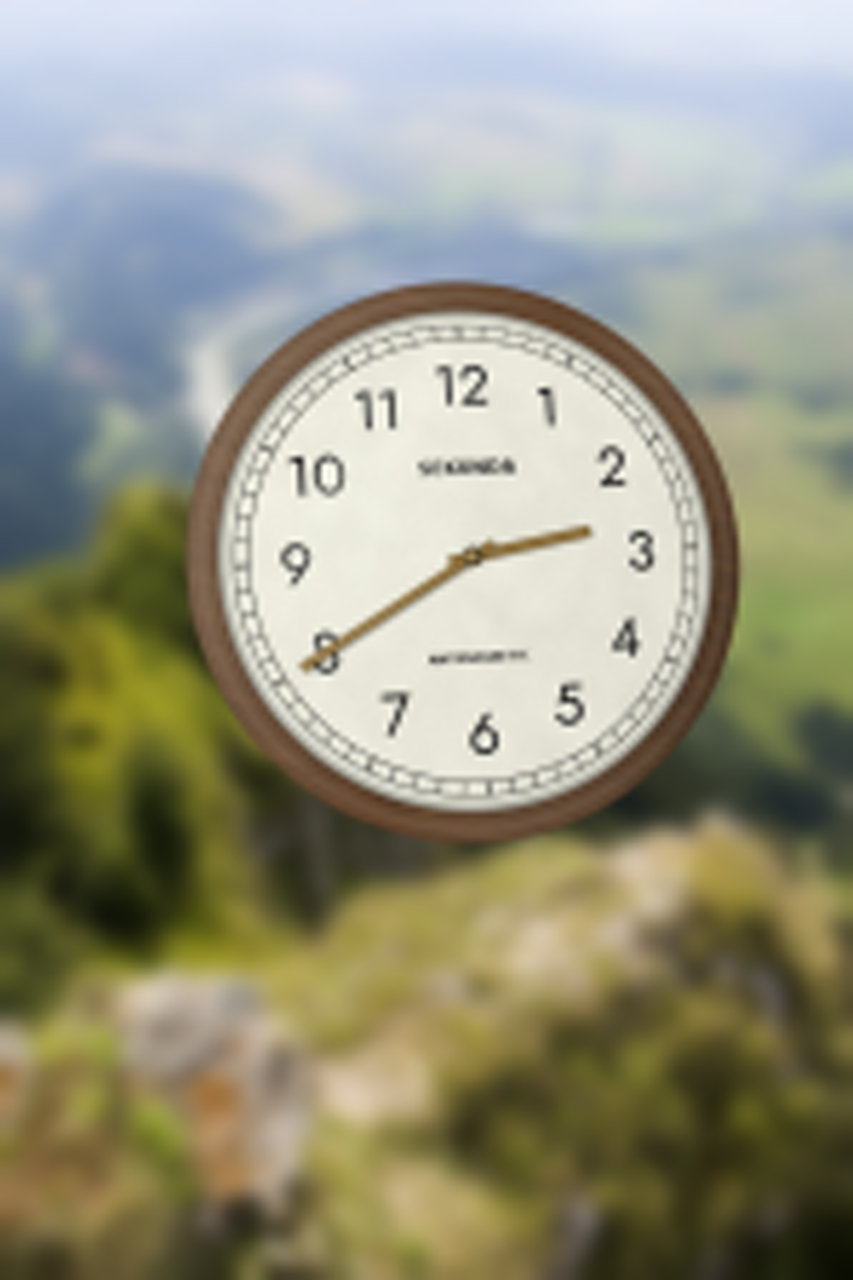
2.40
